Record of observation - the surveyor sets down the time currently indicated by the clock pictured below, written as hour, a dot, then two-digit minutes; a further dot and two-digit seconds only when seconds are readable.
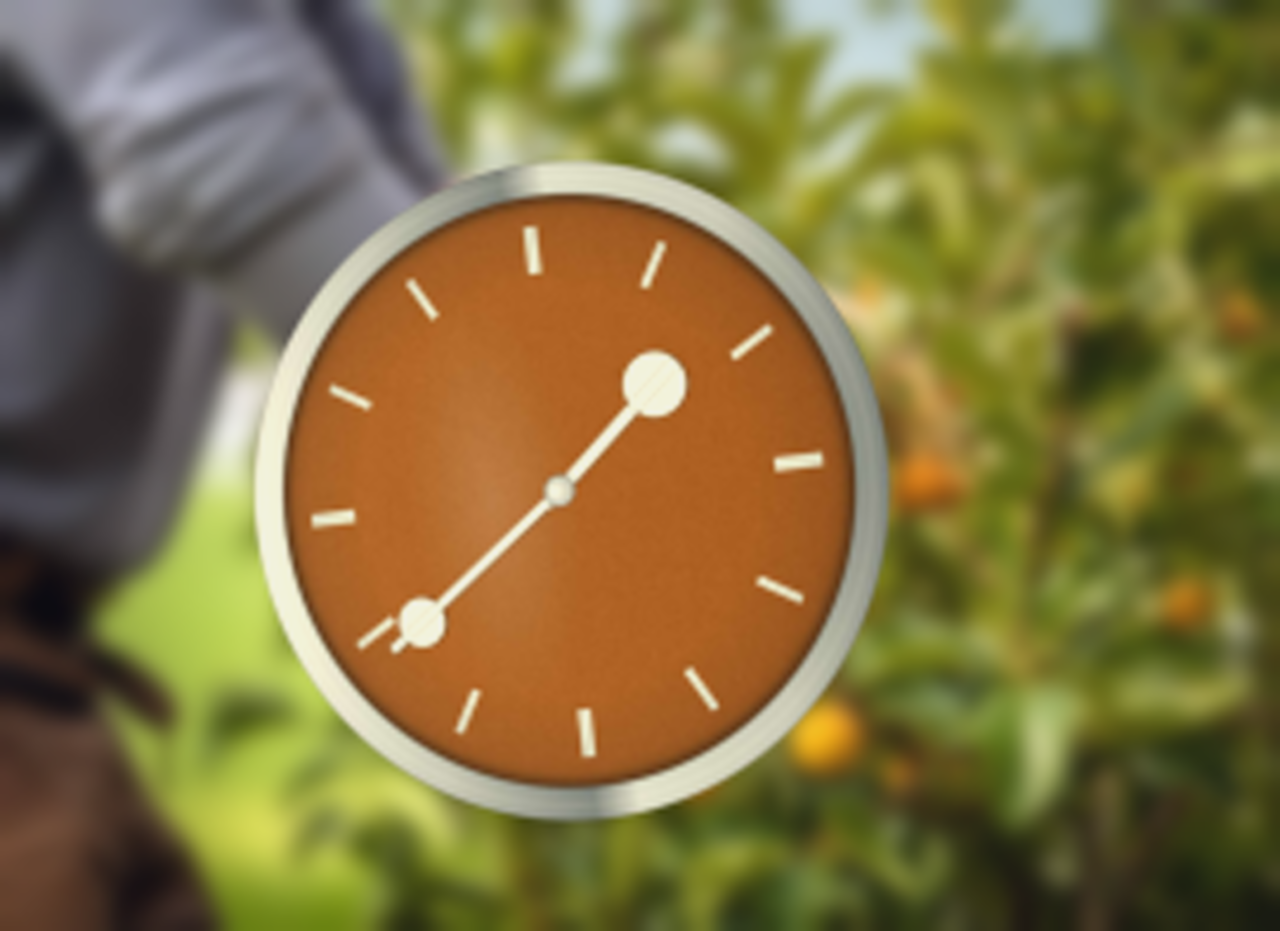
1.39
